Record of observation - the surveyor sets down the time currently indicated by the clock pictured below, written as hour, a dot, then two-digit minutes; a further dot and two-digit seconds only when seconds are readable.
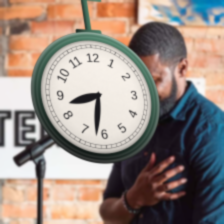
8.32
